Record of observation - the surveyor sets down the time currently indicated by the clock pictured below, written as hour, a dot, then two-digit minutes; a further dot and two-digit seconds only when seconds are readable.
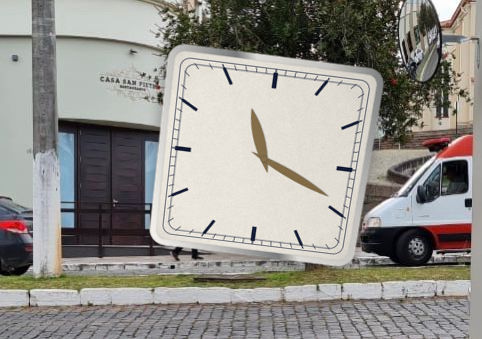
11.19
